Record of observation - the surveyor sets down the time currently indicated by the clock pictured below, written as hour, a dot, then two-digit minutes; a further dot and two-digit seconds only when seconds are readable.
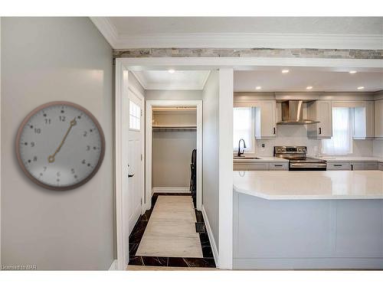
7.04
